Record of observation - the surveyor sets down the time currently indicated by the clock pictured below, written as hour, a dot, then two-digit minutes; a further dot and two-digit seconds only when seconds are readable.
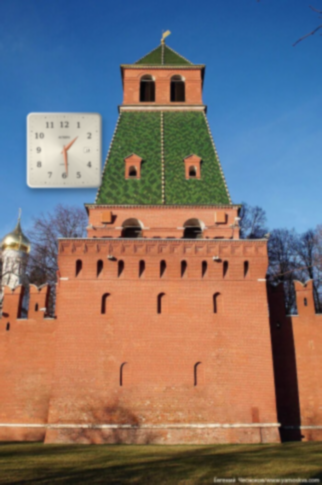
1.29
